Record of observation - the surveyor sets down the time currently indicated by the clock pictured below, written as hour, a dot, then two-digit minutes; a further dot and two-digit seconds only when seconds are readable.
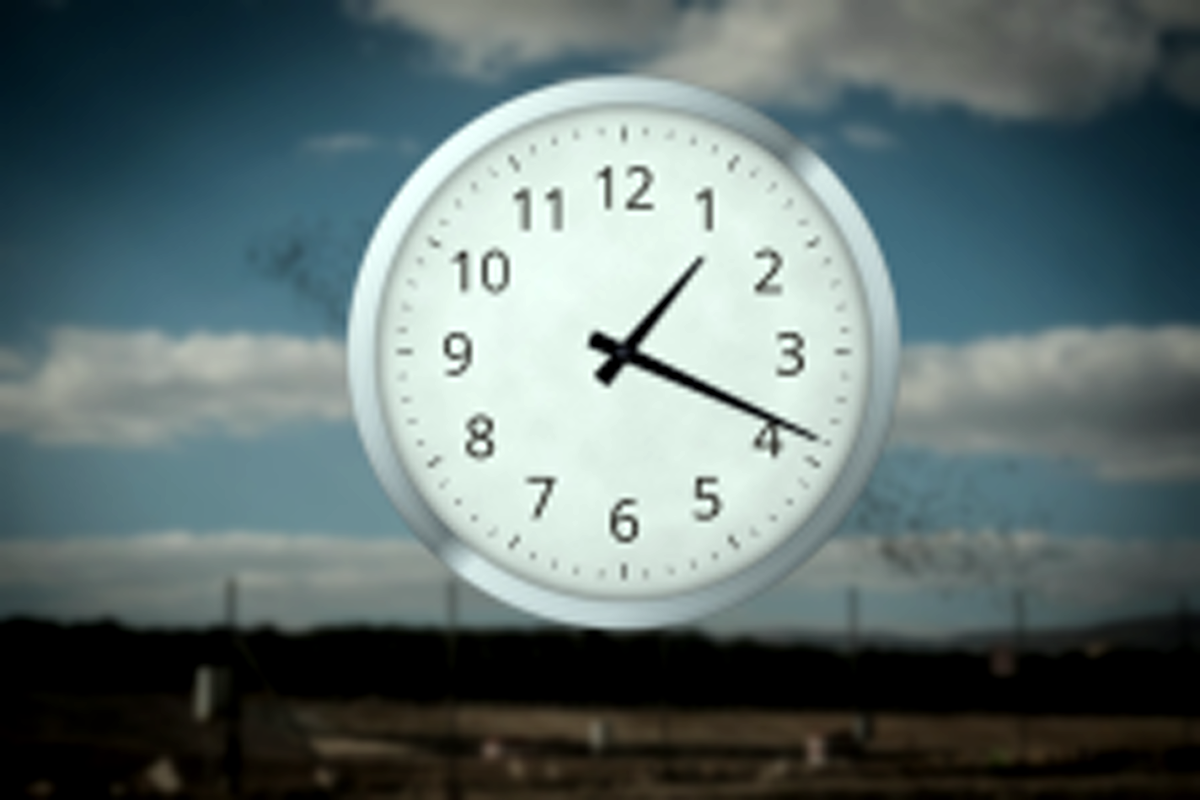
1.19
